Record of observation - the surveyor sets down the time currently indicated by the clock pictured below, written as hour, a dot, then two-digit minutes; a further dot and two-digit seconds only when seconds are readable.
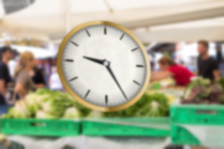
9.25
